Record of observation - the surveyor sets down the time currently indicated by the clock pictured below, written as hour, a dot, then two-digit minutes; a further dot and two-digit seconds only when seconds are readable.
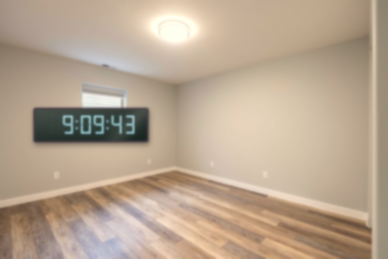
9.09.43
